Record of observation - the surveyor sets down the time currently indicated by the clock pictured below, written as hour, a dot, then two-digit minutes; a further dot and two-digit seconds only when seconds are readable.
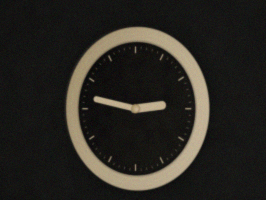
2.47
